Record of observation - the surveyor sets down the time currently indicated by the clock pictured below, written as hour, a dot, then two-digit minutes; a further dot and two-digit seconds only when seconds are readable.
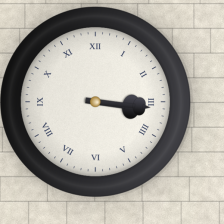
3.16
